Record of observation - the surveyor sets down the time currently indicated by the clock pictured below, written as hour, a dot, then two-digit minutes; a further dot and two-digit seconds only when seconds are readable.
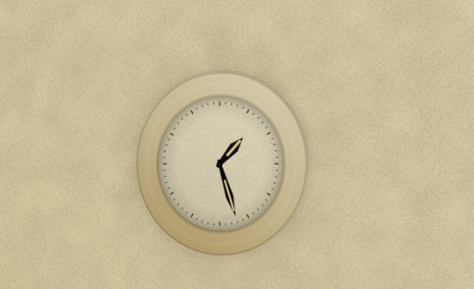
1.27
